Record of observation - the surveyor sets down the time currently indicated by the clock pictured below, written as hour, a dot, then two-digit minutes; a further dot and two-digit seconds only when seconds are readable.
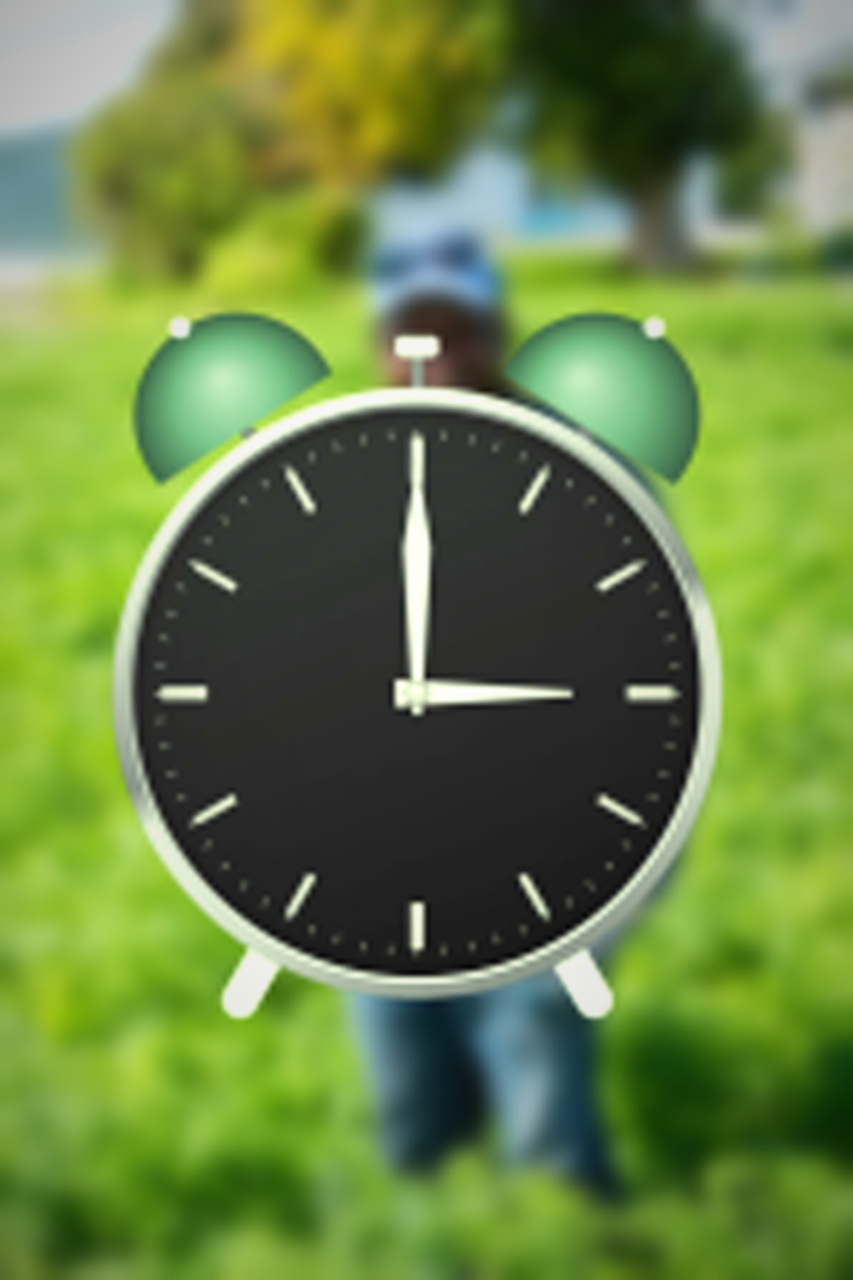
3.00
